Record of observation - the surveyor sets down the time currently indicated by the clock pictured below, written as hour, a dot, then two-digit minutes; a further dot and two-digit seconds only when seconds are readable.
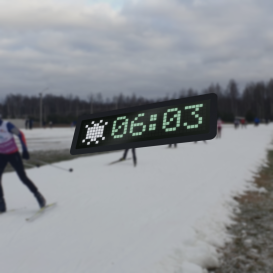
6.03
